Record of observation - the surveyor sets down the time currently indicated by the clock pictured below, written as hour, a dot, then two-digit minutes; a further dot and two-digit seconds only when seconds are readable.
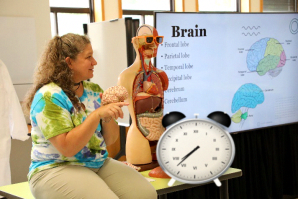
7.37
